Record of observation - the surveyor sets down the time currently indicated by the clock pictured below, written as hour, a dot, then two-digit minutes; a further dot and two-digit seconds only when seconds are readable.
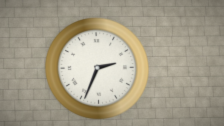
2.34
